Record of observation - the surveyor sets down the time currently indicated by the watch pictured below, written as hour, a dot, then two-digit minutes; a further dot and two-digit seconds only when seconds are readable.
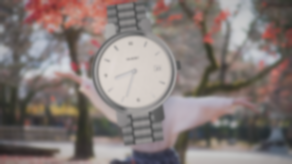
8.34
